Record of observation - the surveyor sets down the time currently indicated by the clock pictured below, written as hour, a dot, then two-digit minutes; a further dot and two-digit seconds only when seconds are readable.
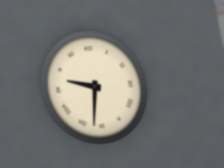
9.32
